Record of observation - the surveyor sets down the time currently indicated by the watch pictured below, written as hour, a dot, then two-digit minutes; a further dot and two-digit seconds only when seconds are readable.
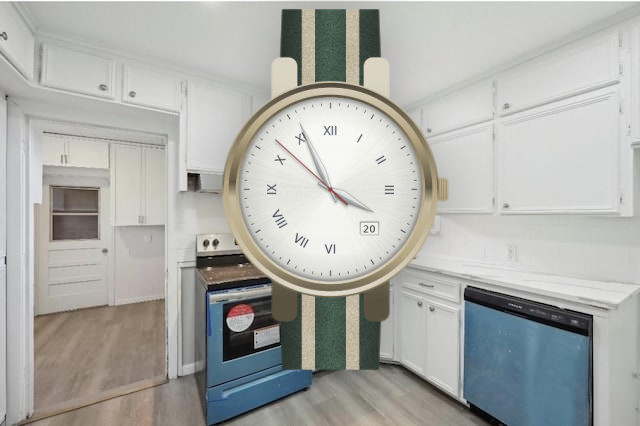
3.55.52
